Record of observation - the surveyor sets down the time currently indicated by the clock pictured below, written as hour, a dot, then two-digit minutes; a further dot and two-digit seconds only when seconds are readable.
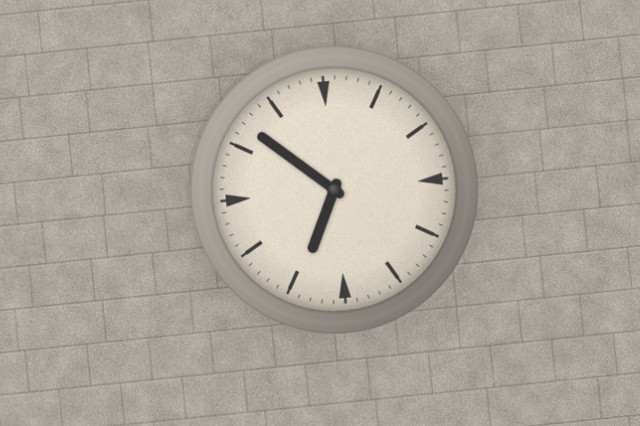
6.52
